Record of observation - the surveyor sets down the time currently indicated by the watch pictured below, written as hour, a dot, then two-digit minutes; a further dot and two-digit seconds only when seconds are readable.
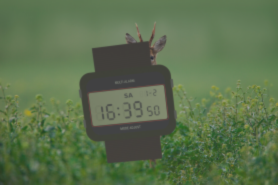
16.39.50
